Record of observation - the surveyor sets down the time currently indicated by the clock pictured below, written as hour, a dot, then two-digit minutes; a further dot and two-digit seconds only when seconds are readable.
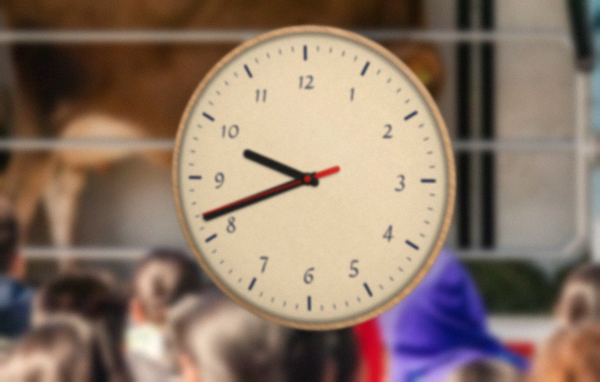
9.41.42
